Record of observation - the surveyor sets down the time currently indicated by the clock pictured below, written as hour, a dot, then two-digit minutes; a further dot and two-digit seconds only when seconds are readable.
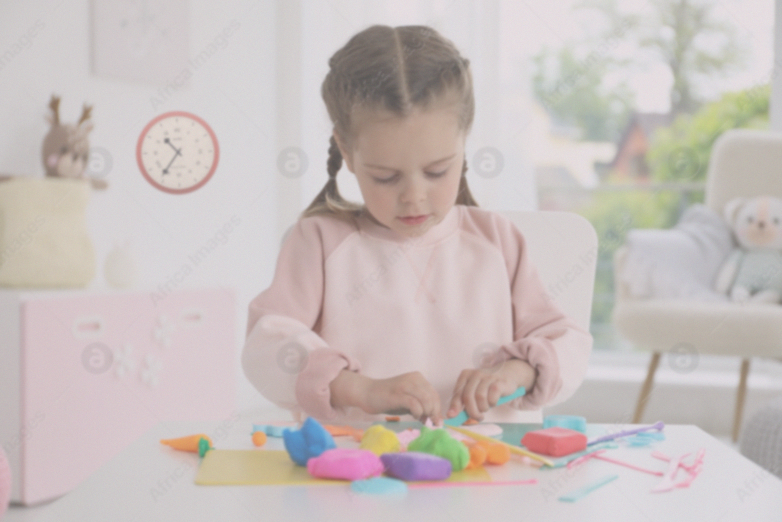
10.36
